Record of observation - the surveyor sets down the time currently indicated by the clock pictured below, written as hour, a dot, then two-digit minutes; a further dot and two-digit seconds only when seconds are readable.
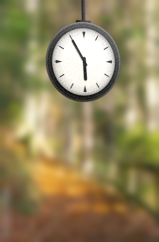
5.55
